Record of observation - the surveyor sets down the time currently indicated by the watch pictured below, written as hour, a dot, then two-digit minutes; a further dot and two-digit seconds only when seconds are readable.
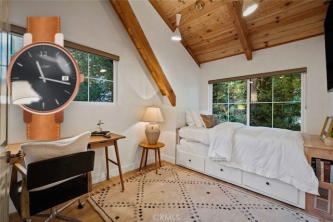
11.17
